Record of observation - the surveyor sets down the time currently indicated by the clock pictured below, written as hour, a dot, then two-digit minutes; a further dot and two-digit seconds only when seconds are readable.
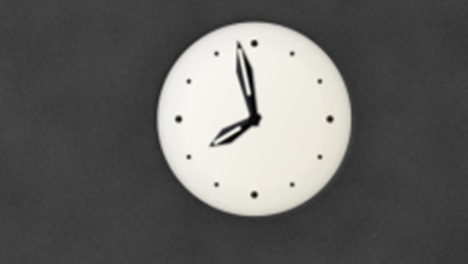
7.58
